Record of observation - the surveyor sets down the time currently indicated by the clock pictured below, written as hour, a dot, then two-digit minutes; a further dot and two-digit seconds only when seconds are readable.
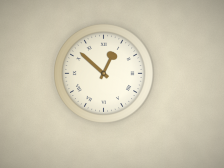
12.52
